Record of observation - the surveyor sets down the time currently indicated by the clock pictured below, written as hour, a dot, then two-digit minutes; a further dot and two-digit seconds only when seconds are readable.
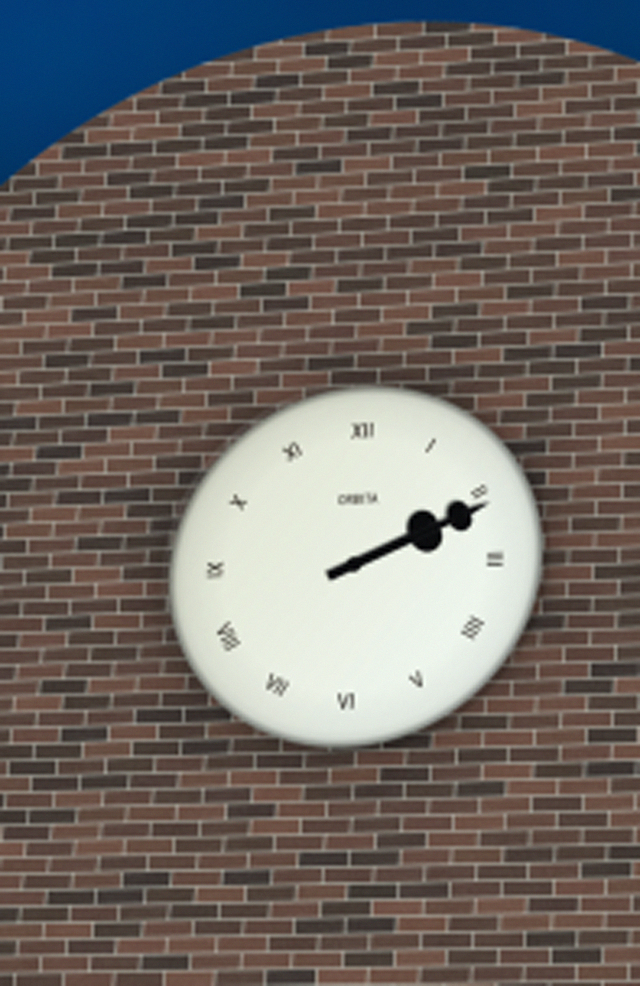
2.11
